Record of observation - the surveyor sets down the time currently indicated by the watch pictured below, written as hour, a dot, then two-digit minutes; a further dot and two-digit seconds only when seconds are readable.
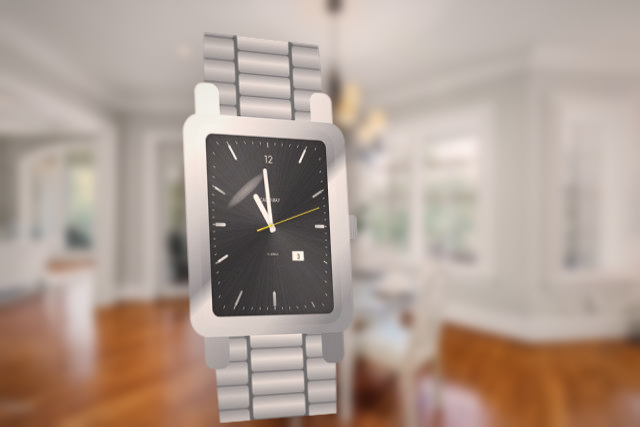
10.59.12
